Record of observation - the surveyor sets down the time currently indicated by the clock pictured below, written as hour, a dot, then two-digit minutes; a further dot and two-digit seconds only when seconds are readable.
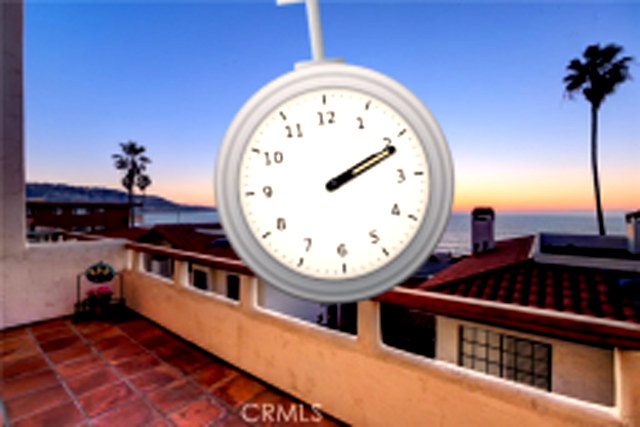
2.11
